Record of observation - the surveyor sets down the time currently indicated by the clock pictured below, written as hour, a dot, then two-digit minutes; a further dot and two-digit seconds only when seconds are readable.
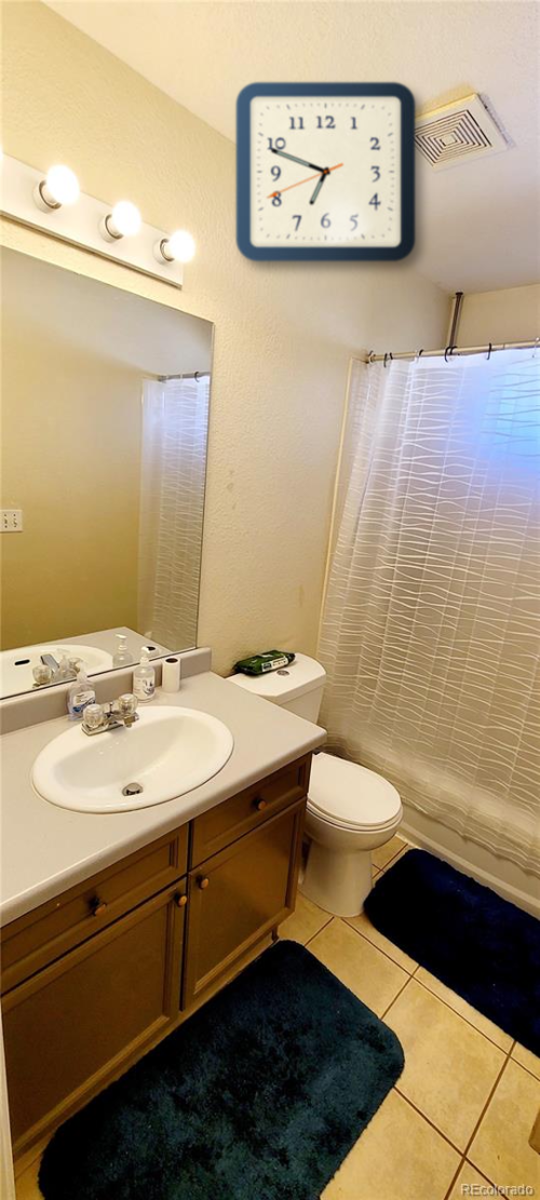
6.48.41
